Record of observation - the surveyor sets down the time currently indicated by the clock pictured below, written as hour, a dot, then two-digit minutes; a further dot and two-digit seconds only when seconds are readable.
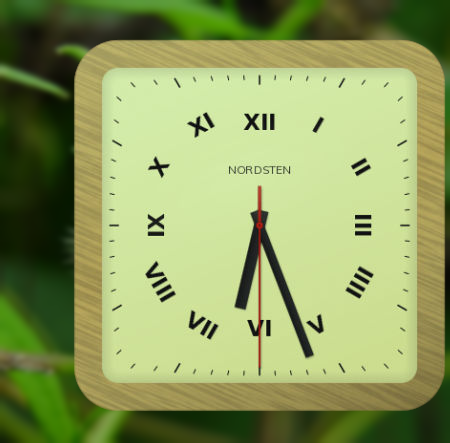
6.26.30
